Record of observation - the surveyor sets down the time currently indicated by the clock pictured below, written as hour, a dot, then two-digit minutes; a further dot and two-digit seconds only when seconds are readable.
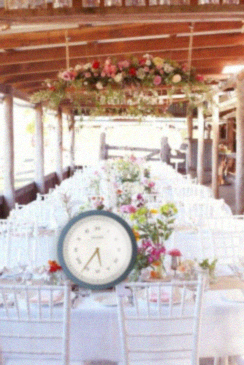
5.36
